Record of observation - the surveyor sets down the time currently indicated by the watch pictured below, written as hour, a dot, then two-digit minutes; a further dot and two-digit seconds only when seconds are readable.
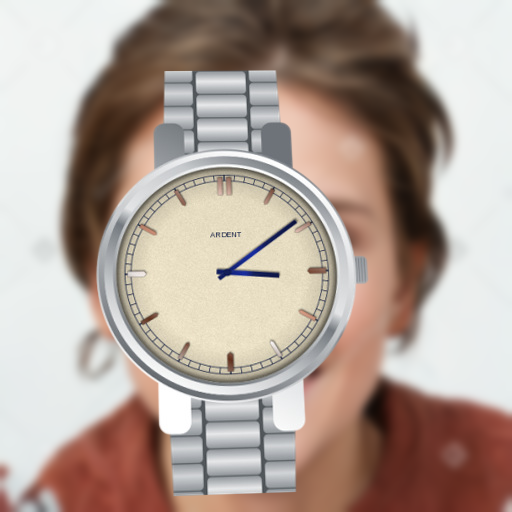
3.09
